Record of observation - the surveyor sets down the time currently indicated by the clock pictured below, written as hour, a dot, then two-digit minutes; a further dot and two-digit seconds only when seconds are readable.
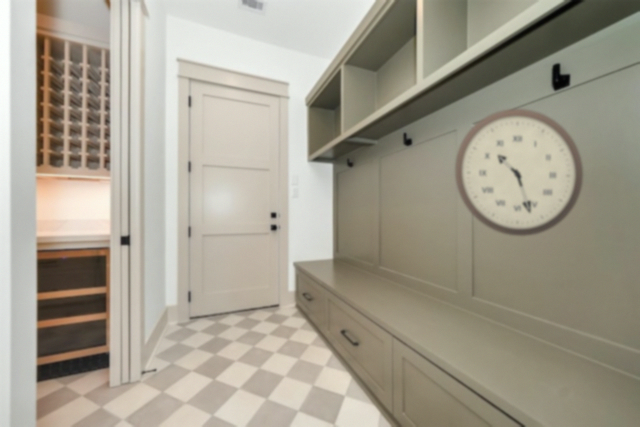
10.27
